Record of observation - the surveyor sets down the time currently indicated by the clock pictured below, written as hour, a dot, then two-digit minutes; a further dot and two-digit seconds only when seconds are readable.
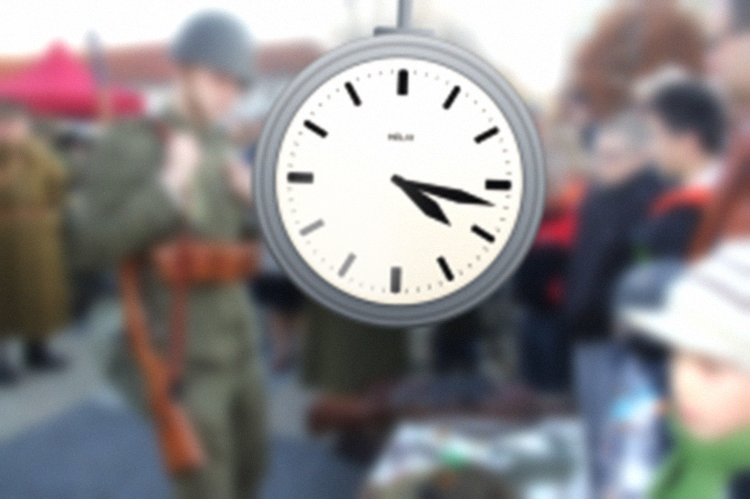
4.17
